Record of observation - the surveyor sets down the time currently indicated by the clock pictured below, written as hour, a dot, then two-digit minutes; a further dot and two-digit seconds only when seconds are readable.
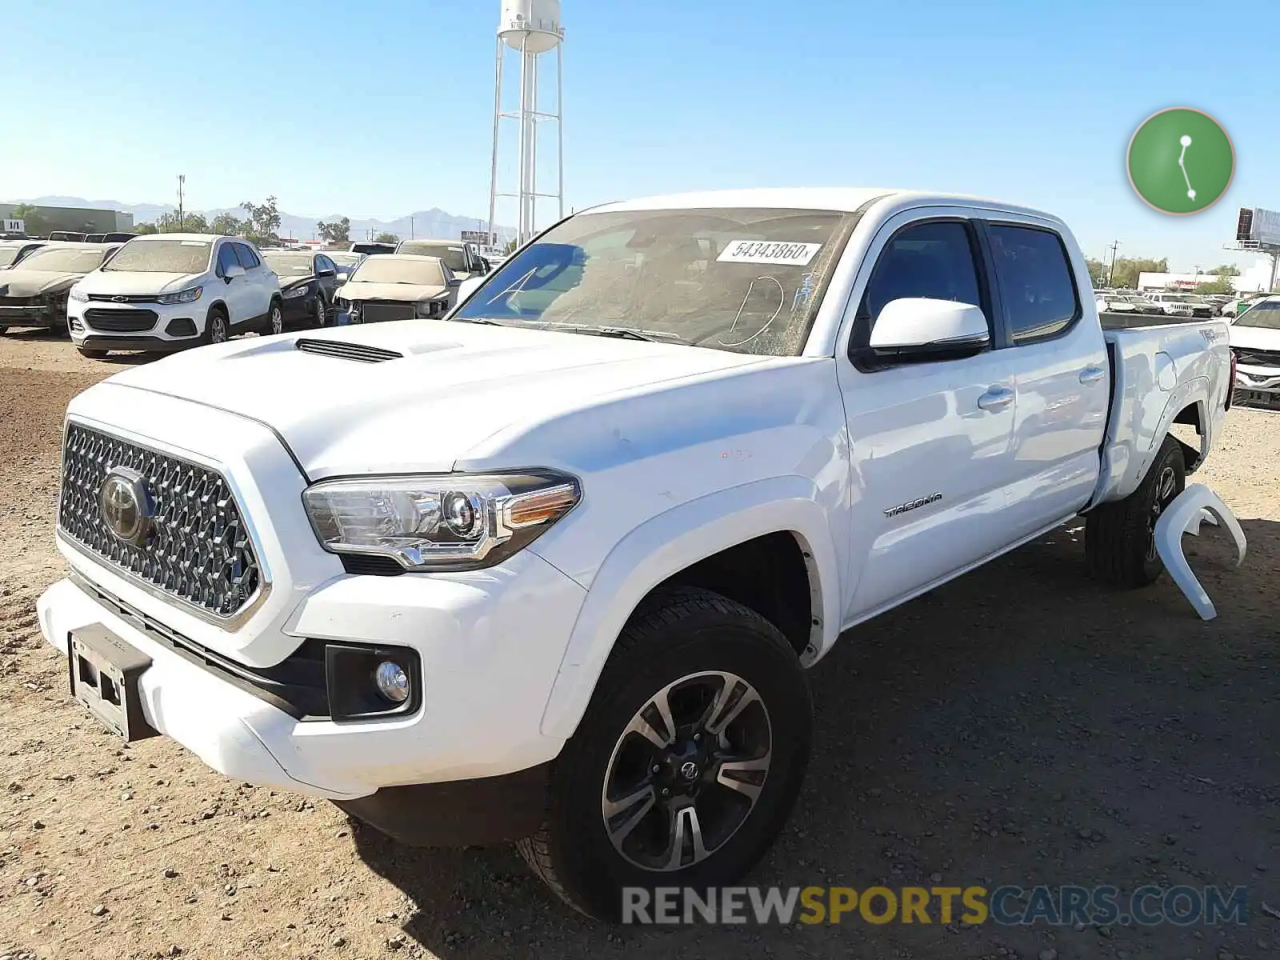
12.27
